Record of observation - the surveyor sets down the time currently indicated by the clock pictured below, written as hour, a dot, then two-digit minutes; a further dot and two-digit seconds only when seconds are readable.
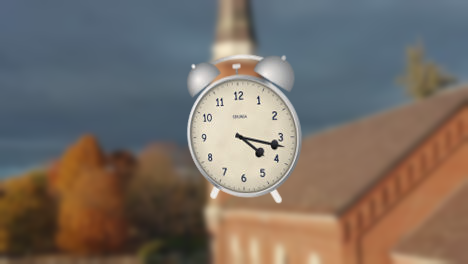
4.17
